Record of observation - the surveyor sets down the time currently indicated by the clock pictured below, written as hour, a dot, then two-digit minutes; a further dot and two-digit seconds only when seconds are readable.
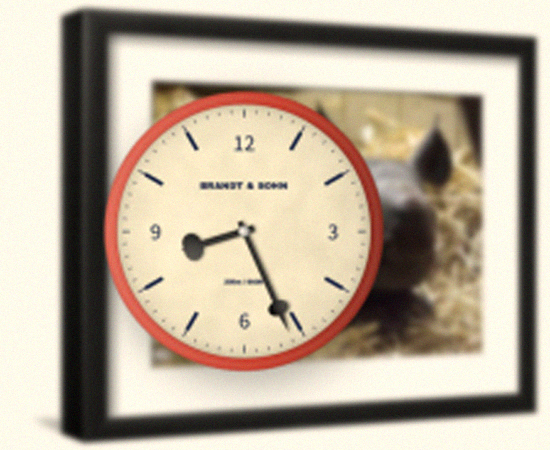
8.26
